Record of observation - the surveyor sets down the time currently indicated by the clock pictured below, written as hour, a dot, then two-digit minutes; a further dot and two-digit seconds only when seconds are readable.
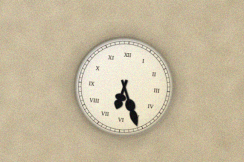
6.26
